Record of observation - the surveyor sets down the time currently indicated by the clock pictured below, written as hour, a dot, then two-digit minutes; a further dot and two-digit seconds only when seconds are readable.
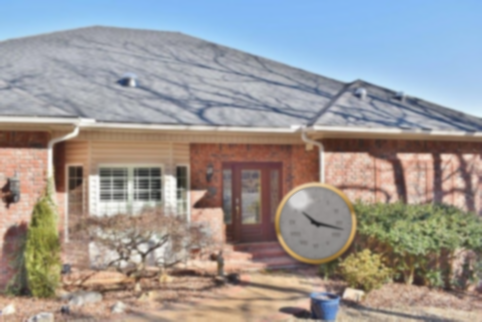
10.17
